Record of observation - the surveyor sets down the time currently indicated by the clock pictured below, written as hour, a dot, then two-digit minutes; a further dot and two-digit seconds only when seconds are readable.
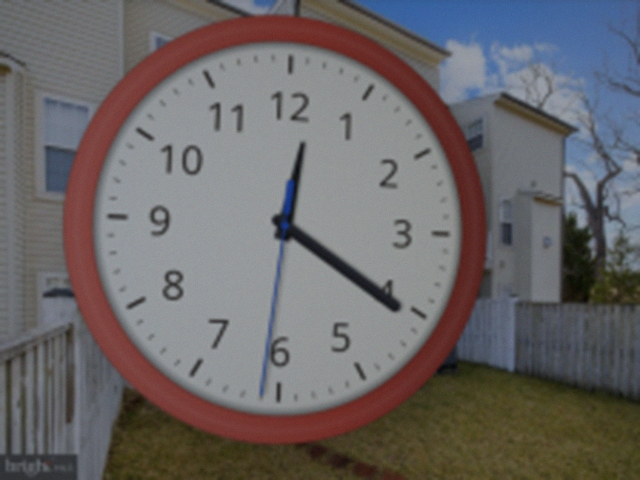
12.20.31
